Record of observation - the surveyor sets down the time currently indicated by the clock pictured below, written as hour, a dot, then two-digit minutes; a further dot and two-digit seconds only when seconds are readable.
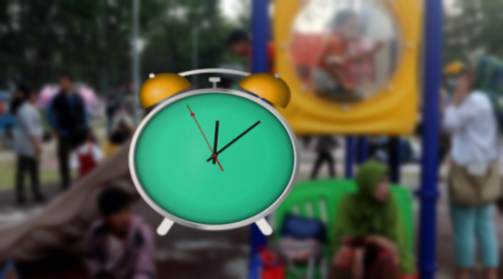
12.07.56
